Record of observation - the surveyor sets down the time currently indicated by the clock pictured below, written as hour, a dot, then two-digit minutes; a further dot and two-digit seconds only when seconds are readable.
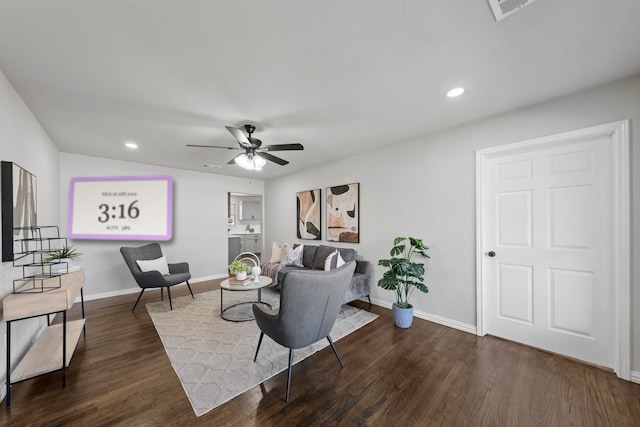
3.16
